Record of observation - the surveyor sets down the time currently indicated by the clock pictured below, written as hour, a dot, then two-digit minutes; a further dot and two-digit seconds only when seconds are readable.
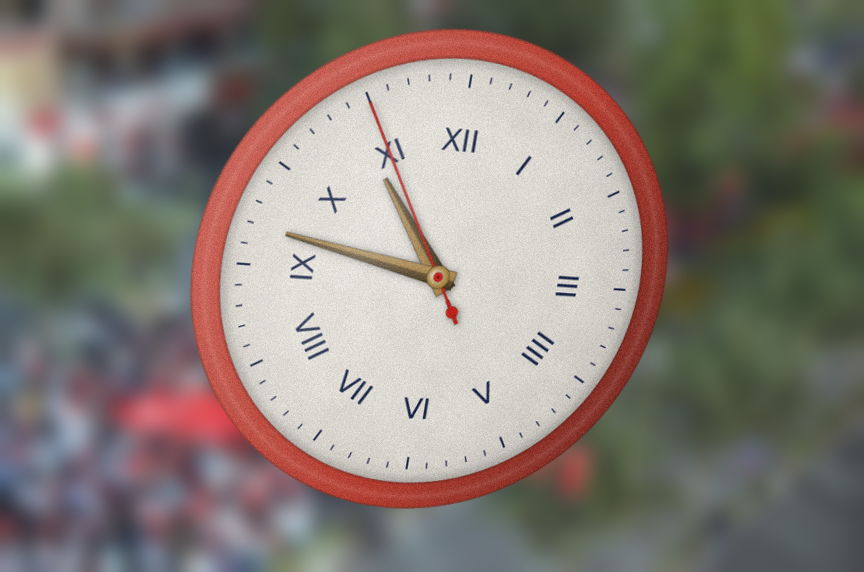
10.46.55
